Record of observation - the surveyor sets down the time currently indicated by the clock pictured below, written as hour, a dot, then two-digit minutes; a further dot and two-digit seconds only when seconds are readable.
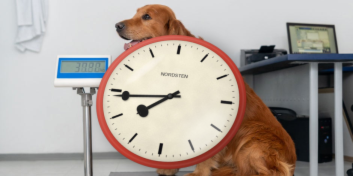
7.44
